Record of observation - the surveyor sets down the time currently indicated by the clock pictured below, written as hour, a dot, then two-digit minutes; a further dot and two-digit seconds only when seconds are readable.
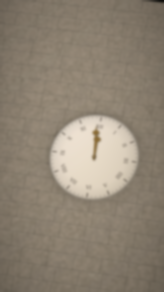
11.59
